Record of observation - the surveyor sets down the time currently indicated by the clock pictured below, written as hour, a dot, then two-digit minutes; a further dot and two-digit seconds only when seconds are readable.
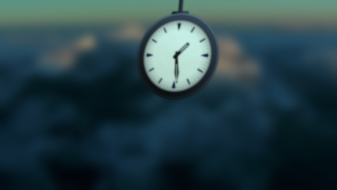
1.29
